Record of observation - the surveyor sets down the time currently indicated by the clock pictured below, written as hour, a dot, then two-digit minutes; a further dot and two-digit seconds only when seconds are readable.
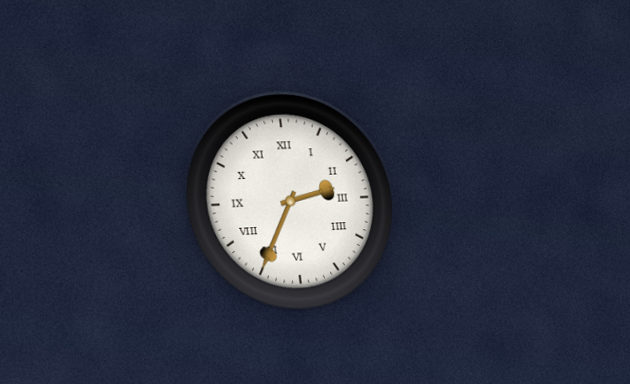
2.35
